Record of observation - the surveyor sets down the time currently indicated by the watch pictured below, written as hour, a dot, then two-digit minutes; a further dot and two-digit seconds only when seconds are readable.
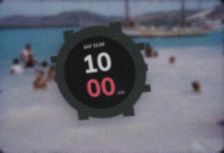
10.00
